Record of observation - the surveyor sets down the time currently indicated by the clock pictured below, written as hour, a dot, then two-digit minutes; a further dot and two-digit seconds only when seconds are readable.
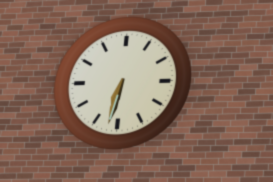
6.32
